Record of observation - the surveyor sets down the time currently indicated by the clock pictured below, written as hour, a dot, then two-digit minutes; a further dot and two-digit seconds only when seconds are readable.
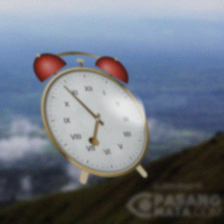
6.54
